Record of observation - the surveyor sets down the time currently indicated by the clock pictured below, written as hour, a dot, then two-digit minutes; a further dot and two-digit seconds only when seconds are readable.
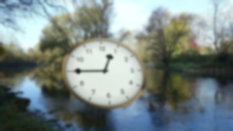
12.45
